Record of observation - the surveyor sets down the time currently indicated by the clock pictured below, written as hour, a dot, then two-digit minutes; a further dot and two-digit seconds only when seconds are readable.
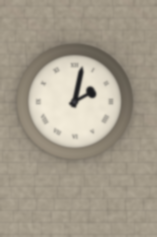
2.02
